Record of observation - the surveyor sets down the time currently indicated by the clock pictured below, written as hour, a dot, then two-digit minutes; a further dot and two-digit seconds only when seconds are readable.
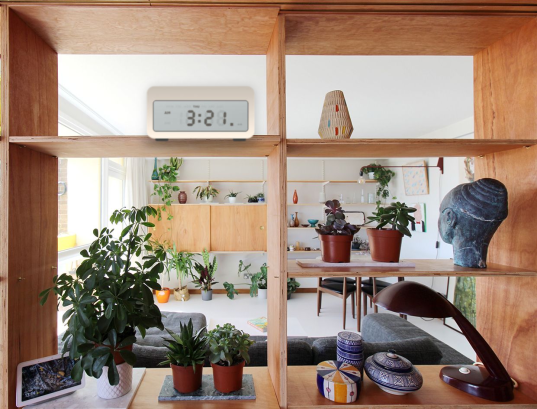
3.21
